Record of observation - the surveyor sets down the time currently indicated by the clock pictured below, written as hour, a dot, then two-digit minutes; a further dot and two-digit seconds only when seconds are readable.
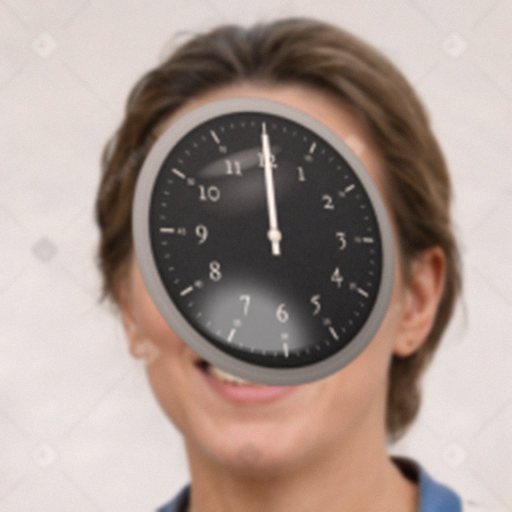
12.00
